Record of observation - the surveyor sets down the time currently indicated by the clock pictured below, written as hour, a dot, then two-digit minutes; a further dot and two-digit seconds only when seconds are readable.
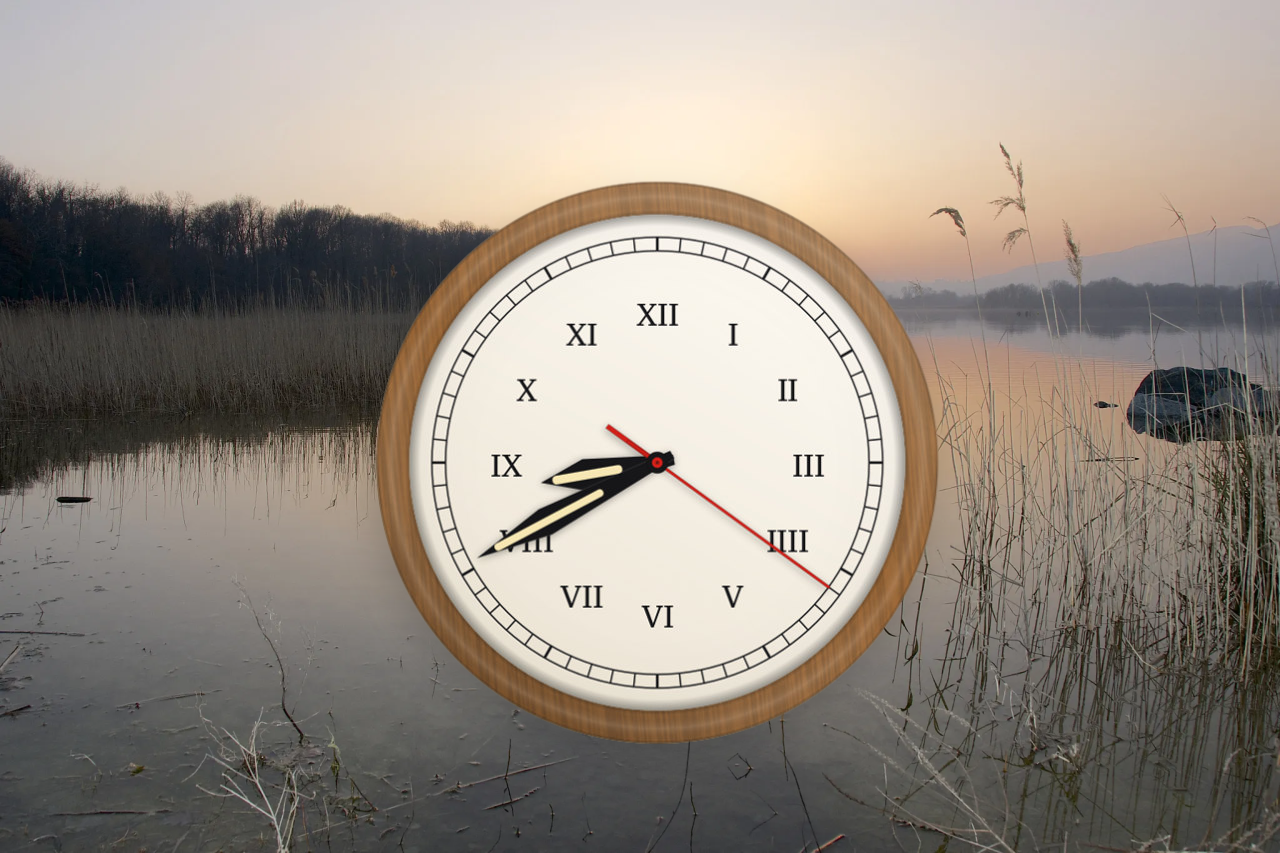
8.40.21
